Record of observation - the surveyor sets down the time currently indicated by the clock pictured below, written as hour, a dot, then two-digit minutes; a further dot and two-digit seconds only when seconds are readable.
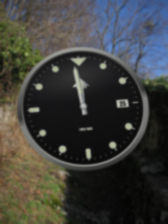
11.59
